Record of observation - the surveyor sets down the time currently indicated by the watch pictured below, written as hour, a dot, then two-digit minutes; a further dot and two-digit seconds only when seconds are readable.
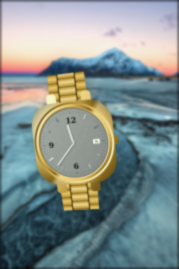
11.37
